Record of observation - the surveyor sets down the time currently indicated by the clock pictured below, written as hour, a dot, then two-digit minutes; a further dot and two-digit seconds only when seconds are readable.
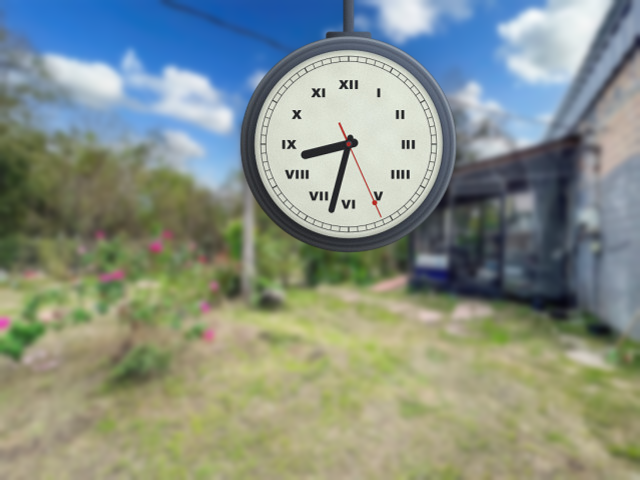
8.32.26
